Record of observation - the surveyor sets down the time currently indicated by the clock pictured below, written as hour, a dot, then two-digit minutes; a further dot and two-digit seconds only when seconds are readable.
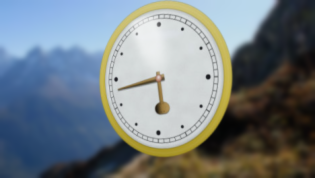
5.43
